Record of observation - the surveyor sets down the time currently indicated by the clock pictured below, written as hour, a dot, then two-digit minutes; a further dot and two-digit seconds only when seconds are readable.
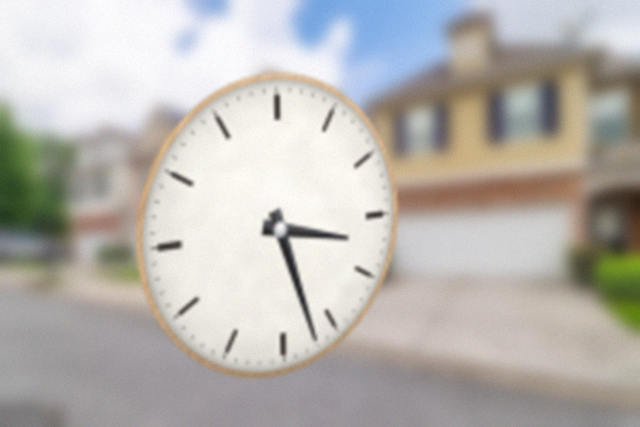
3.27
